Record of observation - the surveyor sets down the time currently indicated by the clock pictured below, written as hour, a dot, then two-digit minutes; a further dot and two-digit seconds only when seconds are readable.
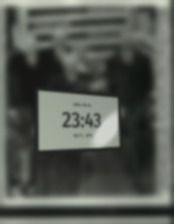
23.43
